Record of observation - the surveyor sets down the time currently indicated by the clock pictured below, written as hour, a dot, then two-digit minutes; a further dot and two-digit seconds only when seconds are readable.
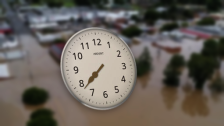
7.38
